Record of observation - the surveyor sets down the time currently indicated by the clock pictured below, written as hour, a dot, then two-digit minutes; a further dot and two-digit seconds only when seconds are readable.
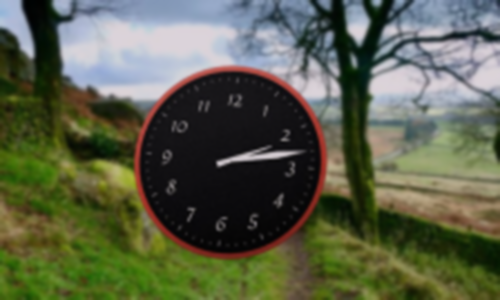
2.13
